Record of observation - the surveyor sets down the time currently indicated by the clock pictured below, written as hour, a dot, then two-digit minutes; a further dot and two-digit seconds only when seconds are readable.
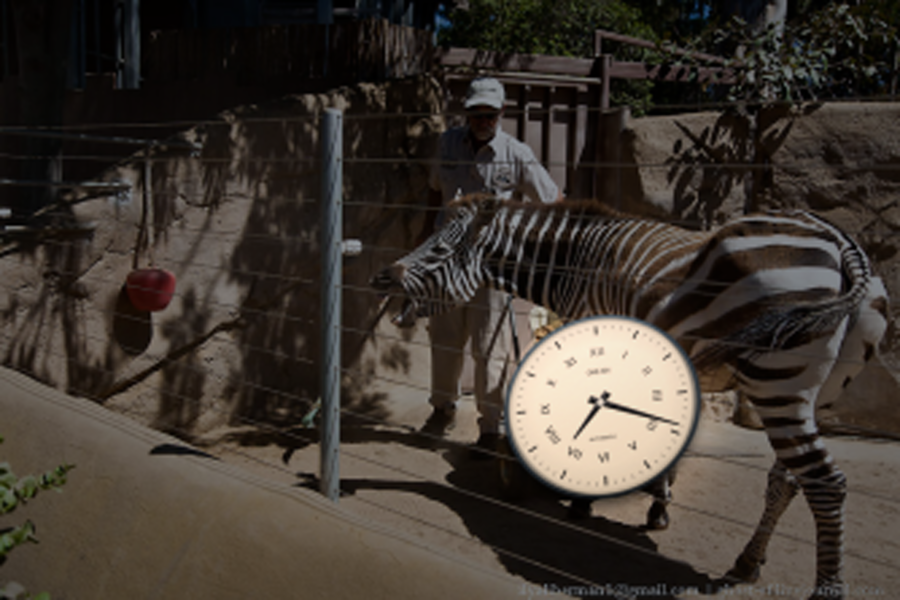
7.19
